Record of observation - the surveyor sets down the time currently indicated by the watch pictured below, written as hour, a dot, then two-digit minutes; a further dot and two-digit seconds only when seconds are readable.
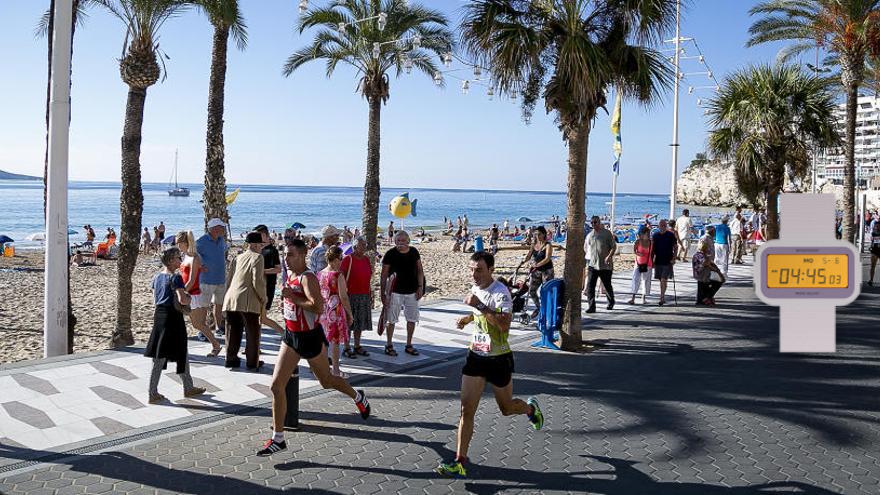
4.45
